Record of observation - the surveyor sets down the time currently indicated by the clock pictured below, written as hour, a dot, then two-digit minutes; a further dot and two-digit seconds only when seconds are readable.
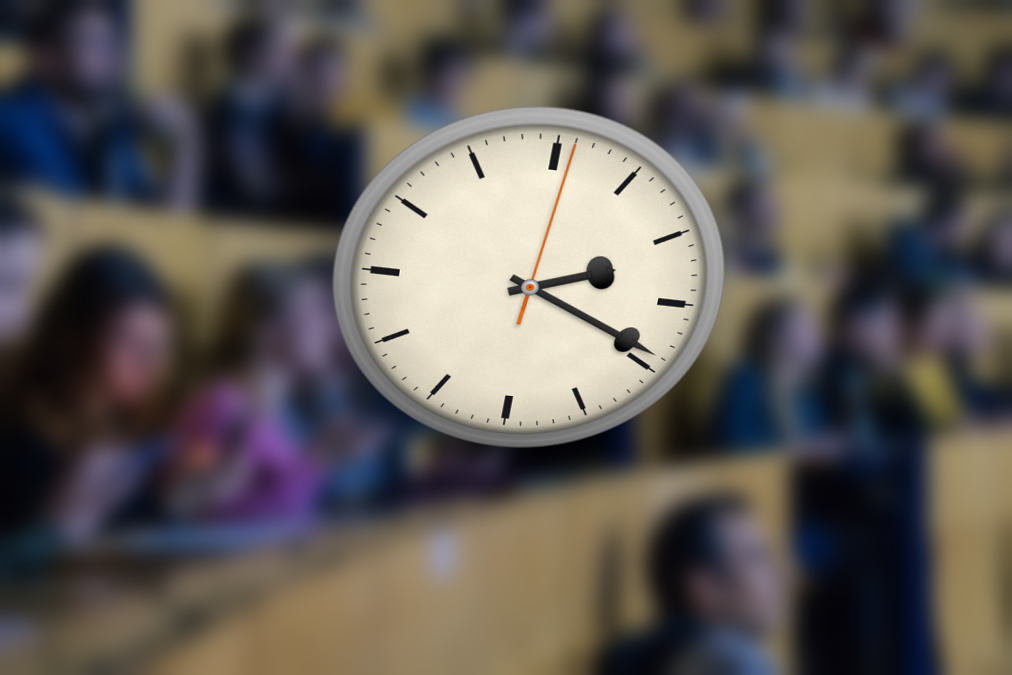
2.19.01
